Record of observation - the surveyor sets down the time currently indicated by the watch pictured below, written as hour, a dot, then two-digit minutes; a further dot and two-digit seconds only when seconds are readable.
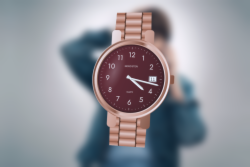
4.17
